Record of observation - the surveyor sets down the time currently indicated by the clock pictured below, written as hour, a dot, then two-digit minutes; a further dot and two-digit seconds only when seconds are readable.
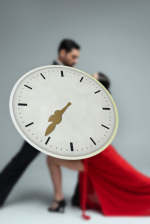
7.36
